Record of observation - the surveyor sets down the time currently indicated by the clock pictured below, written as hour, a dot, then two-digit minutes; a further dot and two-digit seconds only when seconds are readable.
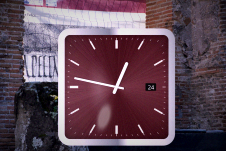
12.47
